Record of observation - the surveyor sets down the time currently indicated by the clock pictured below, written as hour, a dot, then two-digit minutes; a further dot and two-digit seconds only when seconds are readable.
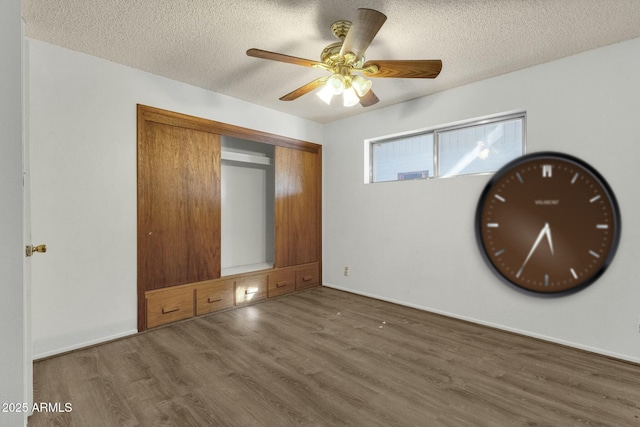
5.35
